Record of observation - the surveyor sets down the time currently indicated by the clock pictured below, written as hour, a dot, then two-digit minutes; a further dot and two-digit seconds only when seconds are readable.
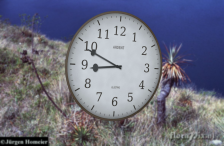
8.49
